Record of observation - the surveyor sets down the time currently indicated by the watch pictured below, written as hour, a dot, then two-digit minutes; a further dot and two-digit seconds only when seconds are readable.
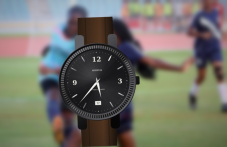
5.37
